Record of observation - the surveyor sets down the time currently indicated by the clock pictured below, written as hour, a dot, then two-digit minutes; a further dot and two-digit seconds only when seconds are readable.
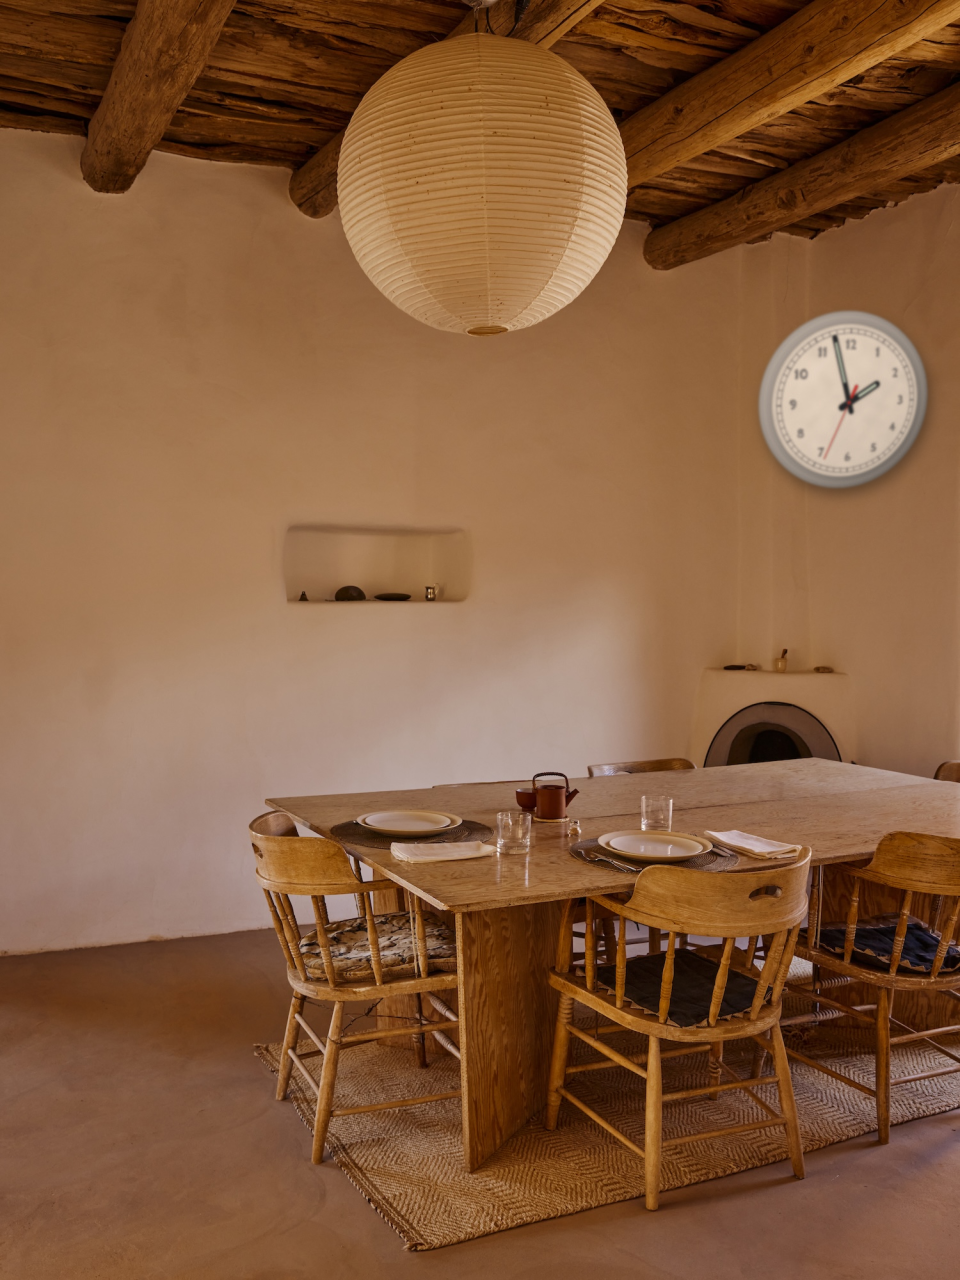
1.57.34
